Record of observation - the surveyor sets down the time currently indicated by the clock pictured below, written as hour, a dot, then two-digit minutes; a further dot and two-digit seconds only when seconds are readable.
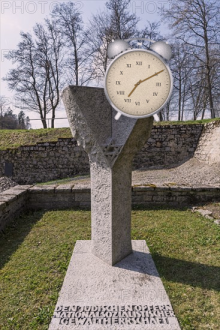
7.10
